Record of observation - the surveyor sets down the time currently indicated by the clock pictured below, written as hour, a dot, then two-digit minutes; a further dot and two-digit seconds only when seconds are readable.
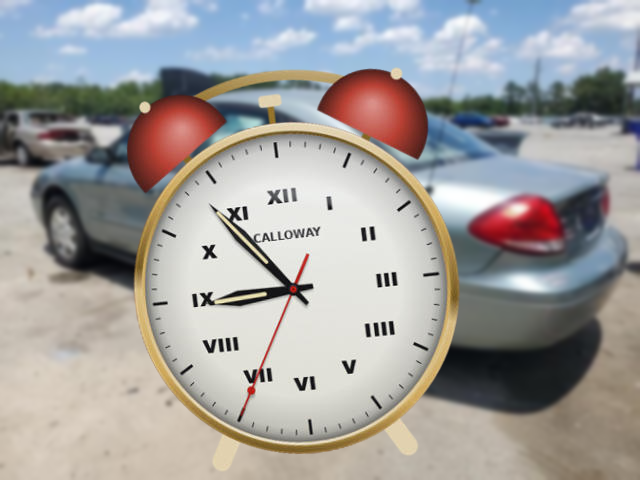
8.53.35
